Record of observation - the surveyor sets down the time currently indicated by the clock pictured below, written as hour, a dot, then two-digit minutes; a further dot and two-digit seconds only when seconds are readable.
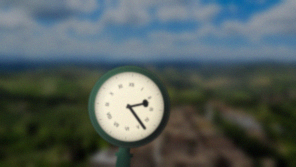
2.23
